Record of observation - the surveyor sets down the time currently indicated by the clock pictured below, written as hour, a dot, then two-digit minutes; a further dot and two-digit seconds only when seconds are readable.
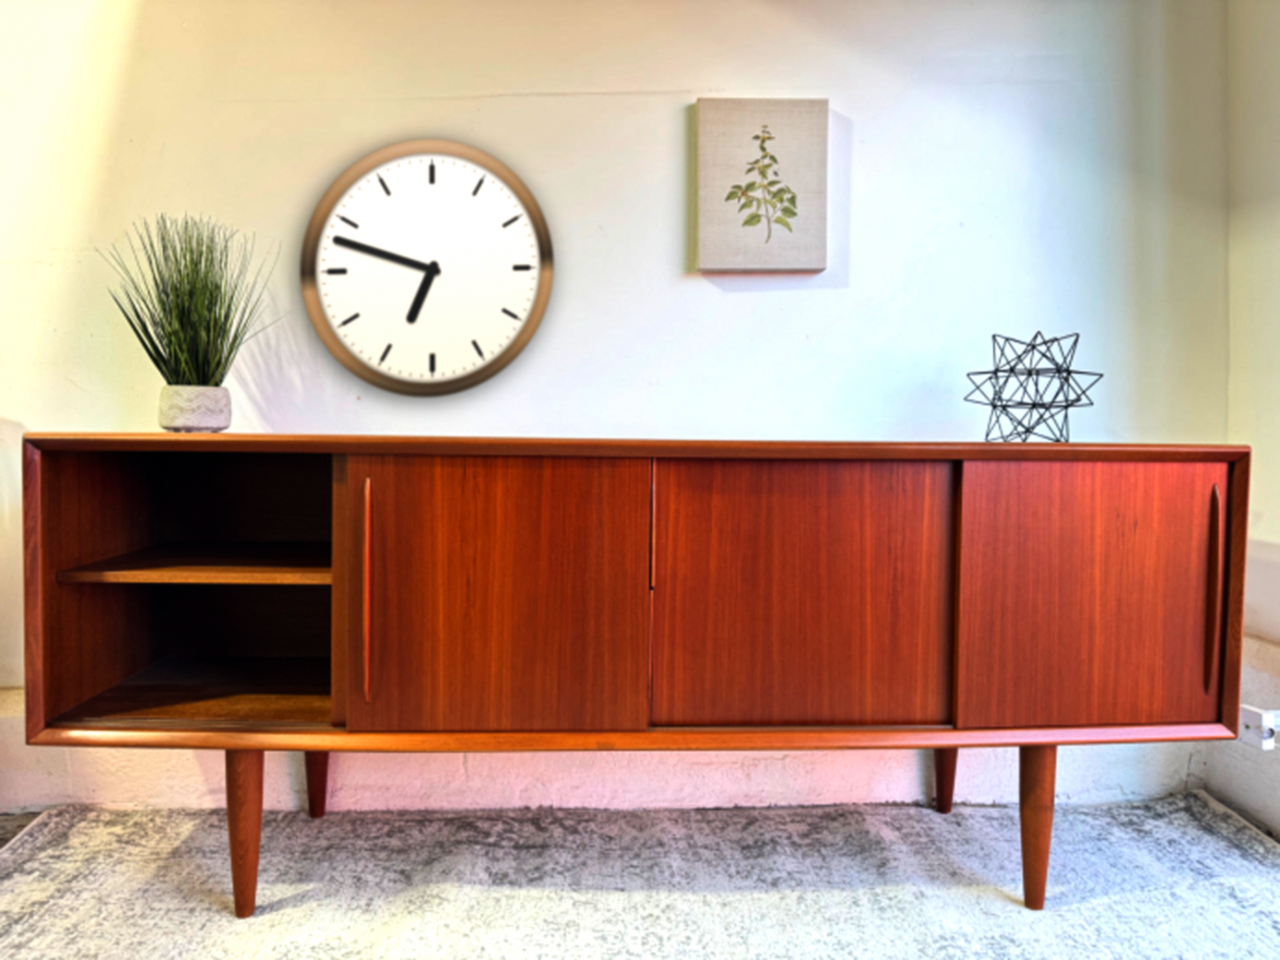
6.48
